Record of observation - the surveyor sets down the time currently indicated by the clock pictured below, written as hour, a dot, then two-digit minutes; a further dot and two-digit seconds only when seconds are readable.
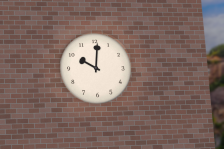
10.01
